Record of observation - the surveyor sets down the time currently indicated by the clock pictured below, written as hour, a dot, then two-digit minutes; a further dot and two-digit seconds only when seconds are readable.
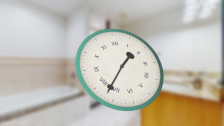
1.37
